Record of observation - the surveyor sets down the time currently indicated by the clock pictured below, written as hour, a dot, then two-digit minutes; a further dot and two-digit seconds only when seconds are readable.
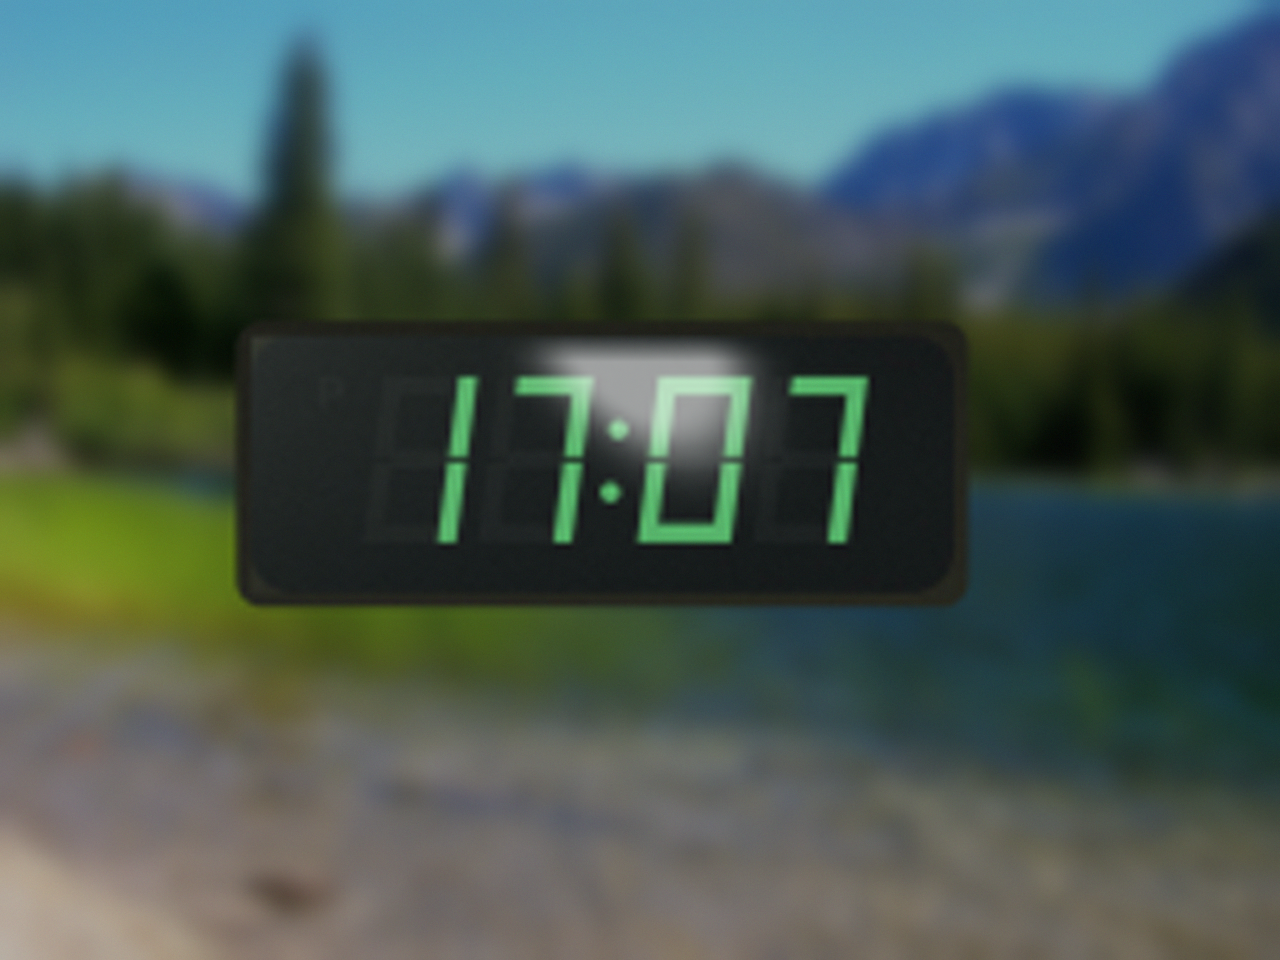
17.07
